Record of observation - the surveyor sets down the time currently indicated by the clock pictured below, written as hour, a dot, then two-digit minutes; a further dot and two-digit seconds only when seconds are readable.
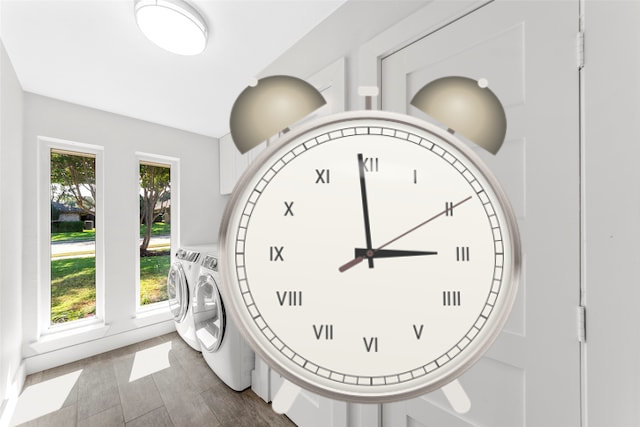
2.59.10
